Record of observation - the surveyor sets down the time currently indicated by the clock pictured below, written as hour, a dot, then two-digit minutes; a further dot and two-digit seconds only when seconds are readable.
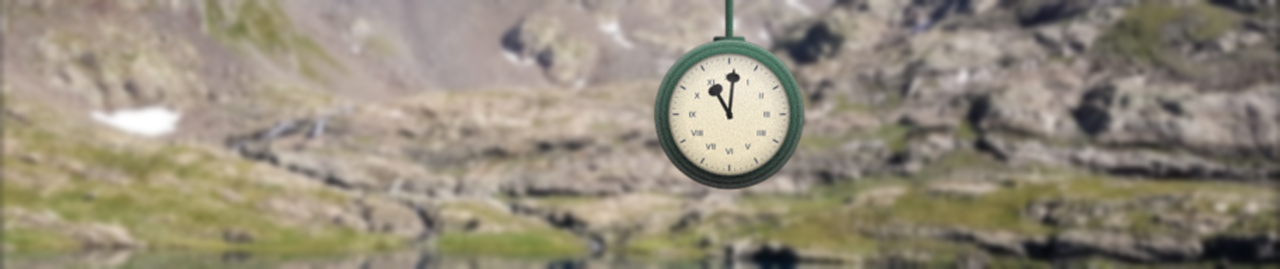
11.01
